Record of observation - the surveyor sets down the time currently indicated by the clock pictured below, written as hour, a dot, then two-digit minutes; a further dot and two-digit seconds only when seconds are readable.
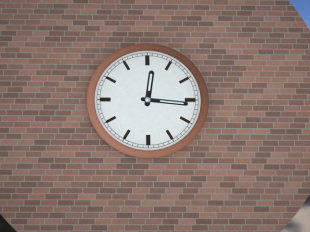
12.16
